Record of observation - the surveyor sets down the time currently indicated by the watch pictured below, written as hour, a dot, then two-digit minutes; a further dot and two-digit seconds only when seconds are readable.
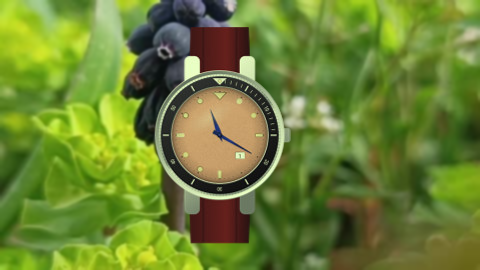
11.20
